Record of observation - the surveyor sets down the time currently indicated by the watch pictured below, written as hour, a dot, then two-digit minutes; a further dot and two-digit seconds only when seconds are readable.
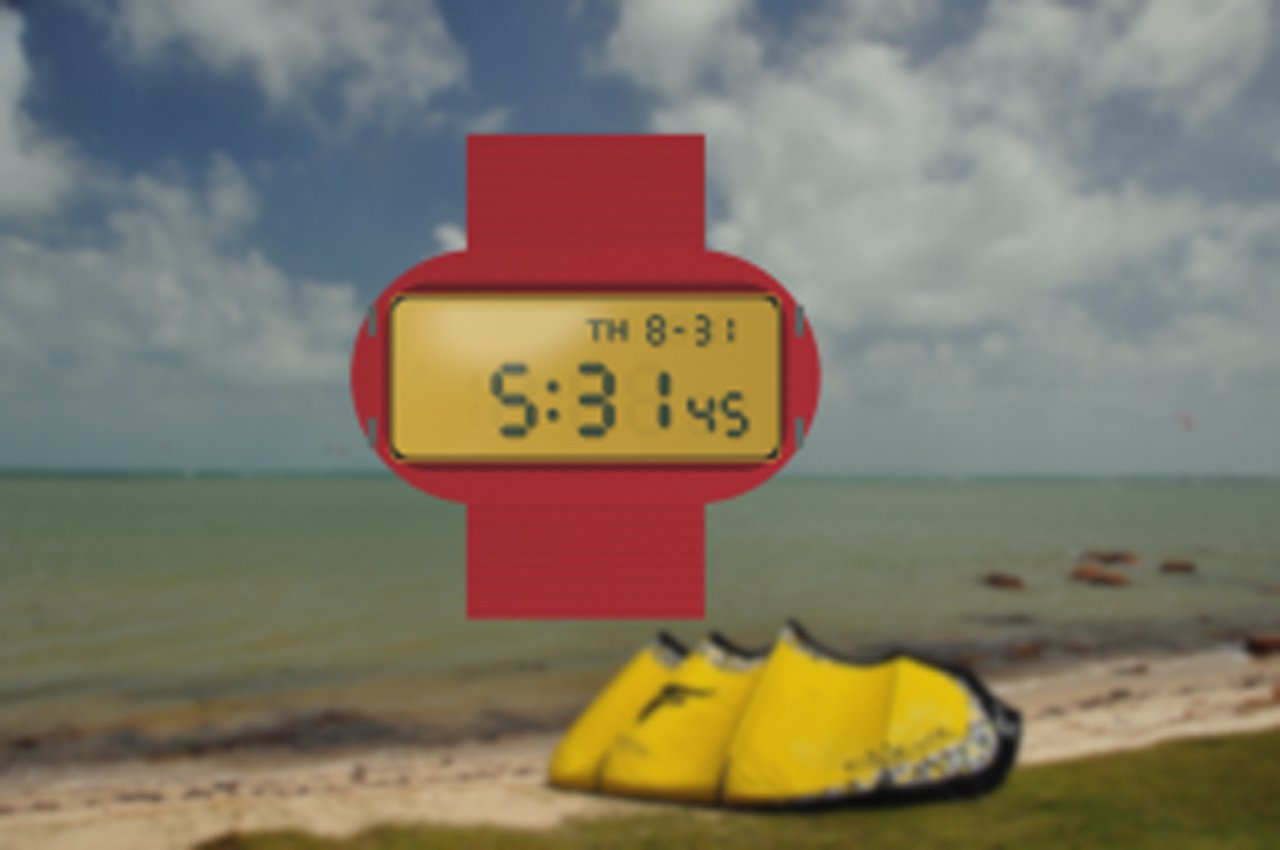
5.31.45
